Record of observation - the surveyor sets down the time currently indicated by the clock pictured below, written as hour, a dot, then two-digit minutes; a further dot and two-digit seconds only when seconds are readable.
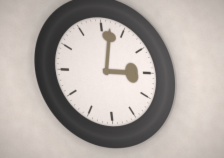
3.02
